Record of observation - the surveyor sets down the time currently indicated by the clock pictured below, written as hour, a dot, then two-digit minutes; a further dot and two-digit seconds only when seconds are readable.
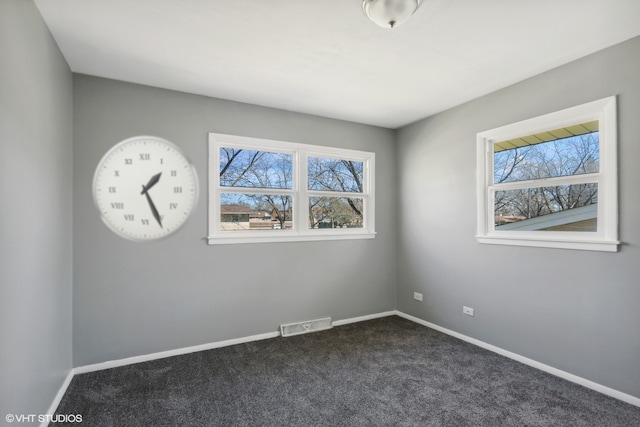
1.26
